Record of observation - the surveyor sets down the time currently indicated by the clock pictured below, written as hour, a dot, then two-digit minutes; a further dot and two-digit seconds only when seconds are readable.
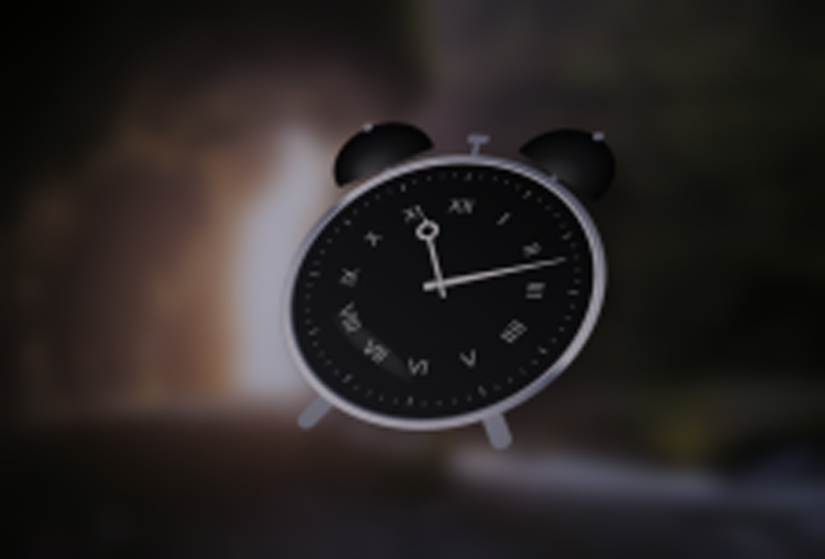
11.12
